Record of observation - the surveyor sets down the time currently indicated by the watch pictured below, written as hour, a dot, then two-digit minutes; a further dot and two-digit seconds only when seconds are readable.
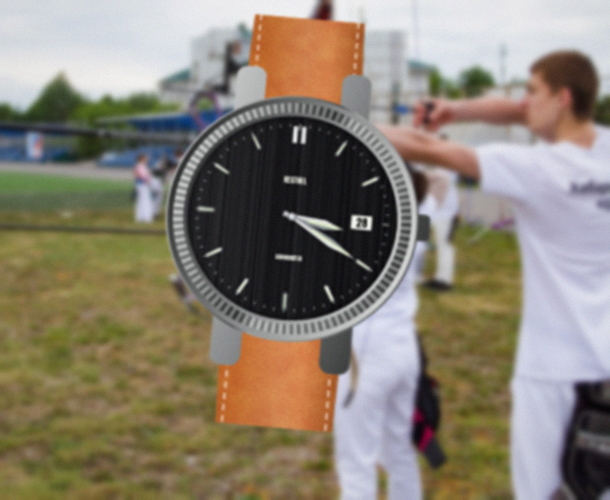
3.20
